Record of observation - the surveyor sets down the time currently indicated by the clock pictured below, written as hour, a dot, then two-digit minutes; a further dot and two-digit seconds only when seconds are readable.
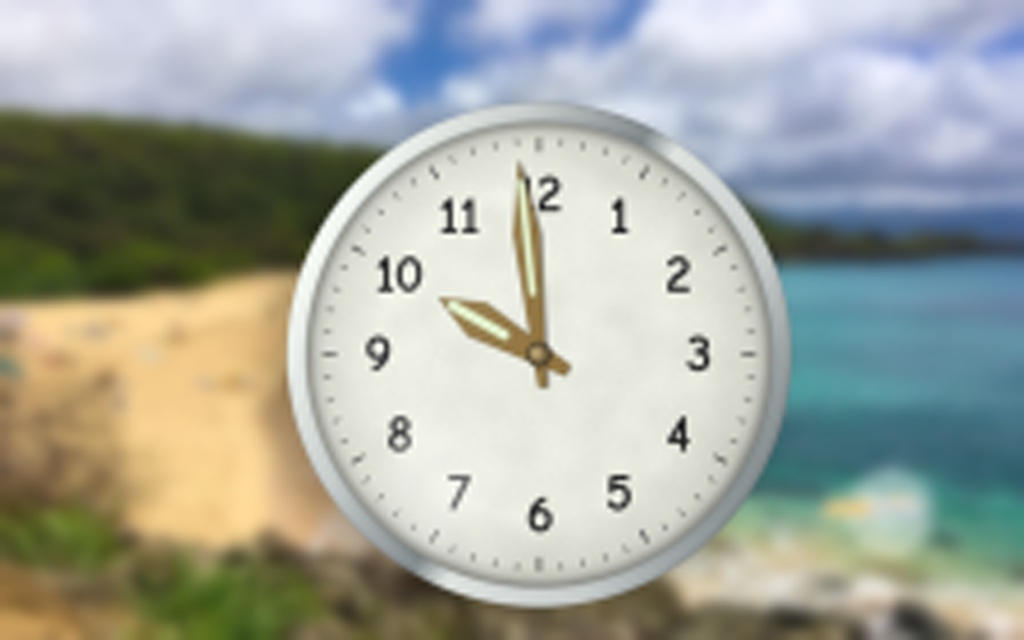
9.59
